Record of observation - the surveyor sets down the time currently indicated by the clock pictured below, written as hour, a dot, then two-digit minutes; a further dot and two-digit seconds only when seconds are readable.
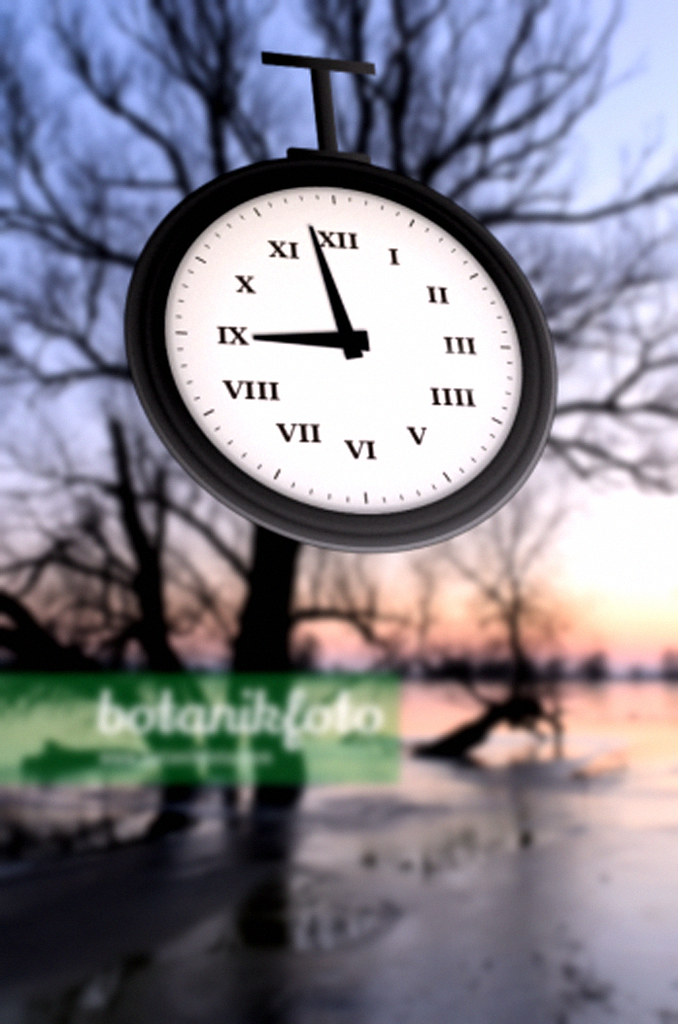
8.58
